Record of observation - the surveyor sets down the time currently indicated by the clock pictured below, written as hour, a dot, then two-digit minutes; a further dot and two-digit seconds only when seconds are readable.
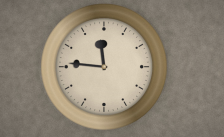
11.46
